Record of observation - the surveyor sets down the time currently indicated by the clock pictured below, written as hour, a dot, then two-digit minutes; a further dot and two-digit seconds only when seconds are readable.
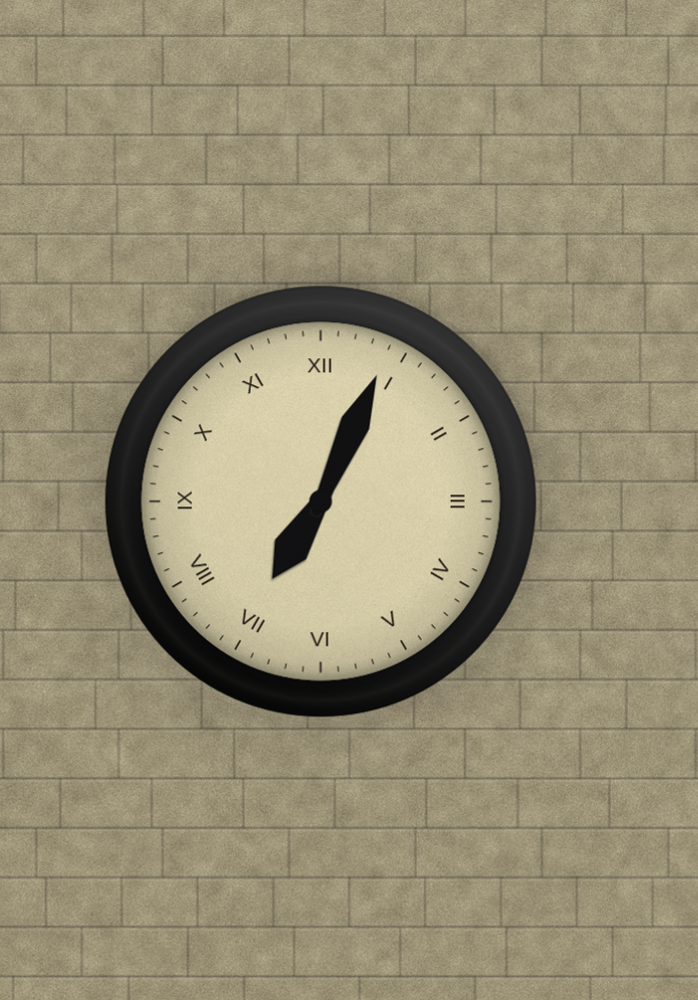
7.04
